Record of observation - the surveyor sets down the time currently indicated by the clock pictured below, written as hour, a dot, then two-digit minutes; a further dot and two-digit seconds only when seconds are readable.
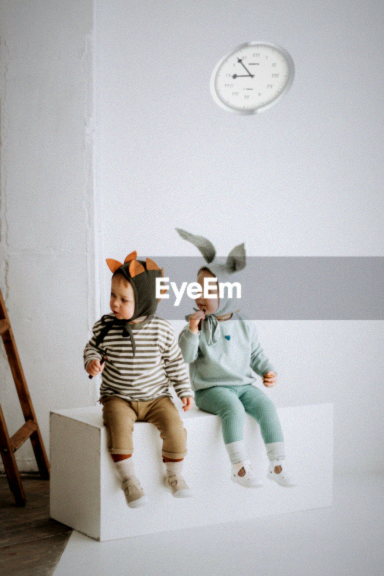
8.53
